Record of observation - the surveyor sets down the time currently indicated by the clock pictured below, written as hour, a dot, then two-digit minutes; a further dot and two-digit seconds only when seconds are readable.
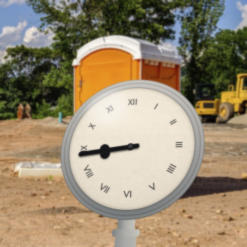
8.44
